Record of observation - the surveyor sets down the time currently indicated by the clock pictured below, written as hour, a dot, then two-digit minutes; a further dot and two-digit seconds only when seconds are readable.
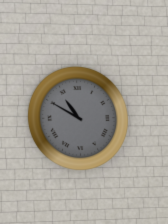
10.50
